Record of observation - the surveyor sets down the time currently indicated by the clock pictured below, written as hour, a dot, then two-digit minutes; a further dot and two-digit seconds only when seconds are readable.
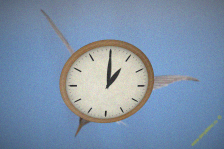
1.00
